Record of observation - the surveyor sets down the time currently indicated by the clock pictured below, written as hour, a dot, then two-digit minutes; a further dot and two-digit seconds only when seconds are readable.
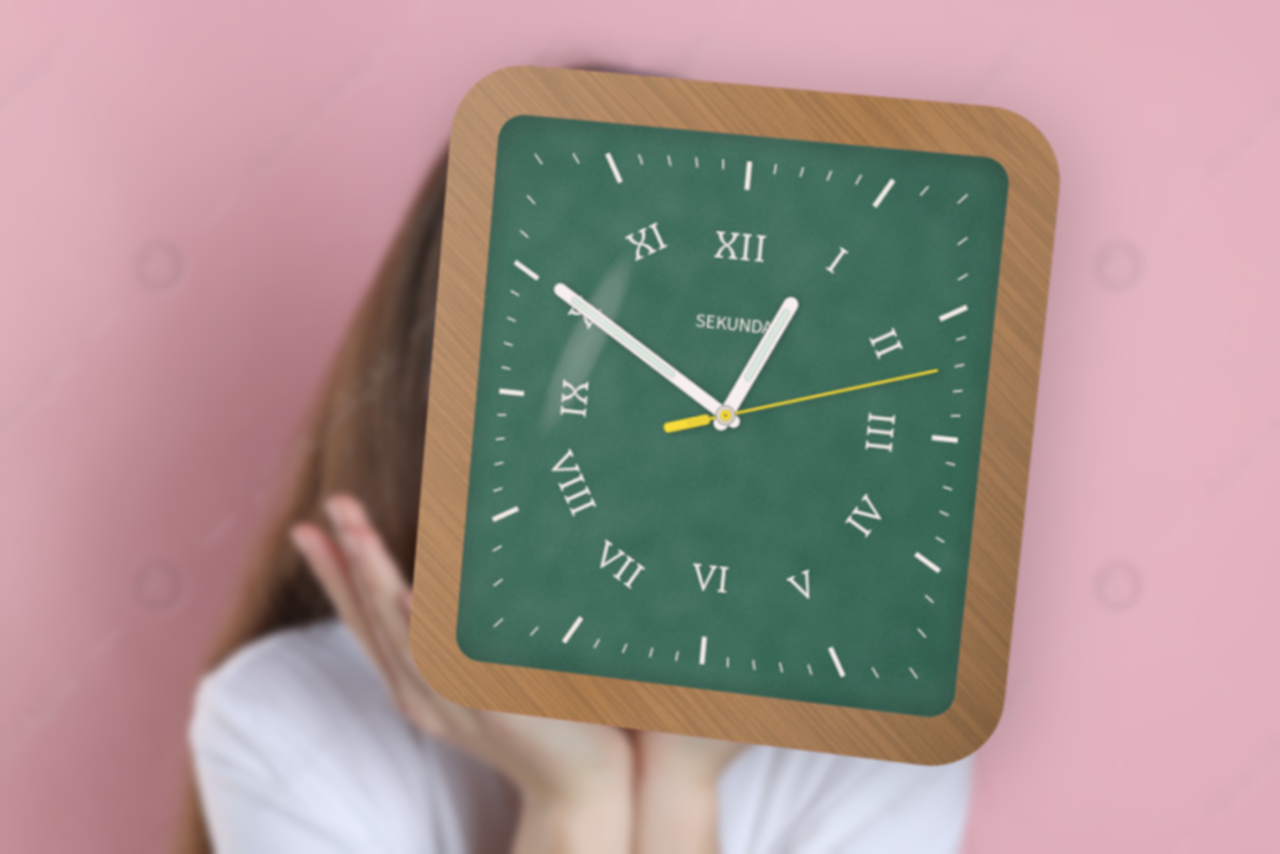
12.50.12
